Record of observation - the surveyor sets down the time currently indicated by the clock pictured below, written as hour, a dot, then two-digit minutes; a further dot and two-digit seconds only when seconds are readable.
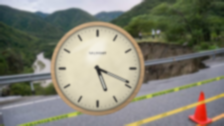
5.19
